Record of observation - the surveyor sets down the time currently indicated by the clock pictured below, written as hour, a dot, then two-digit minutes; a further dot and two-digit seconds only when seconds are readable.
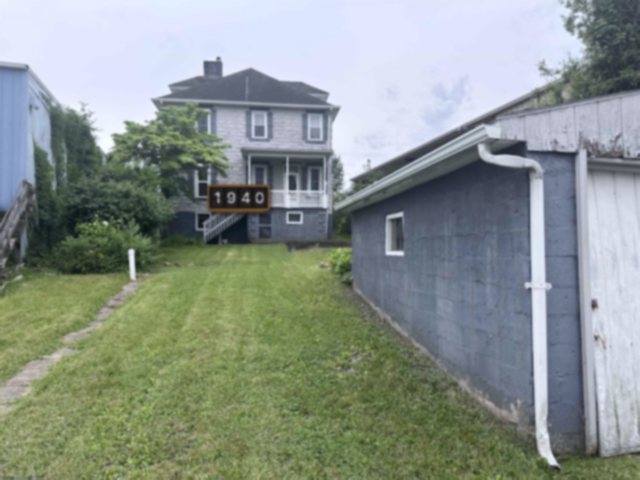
19.40
